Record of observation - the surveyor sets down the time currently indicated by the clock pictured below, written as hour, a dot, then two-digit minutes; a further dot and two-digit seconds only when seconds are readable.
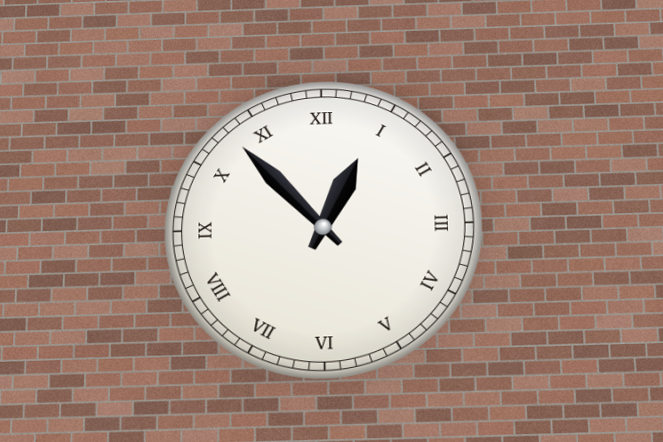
12.53
